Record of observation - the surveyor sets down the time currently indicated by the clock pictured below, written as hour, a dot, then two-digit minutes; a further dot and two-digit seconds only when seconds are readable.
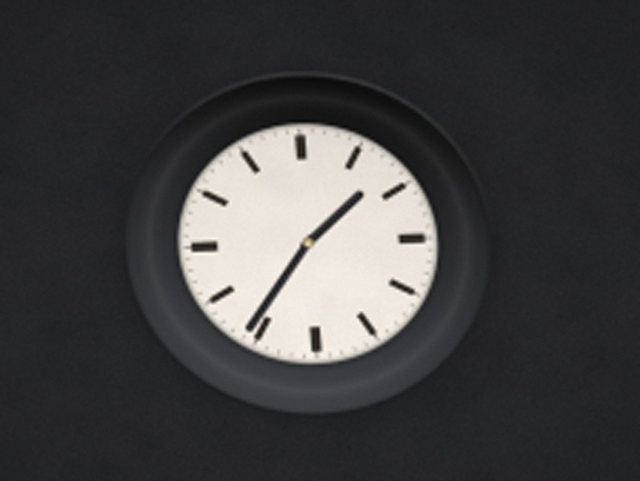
1.36
